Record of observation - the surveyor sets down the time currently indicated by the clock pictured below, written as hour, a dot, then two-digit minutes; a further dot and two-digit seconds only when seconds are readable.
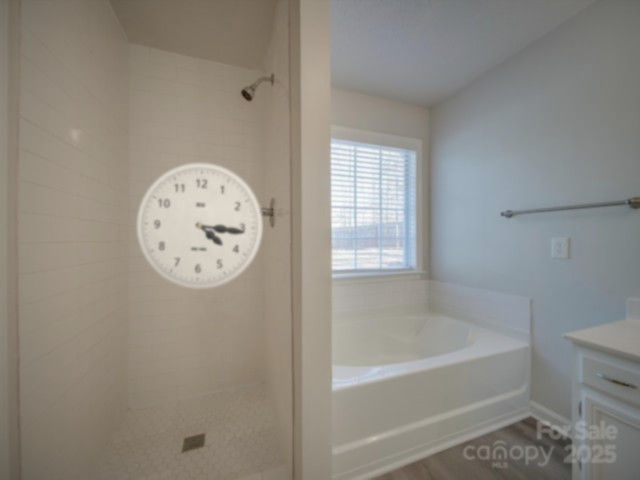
4.16
